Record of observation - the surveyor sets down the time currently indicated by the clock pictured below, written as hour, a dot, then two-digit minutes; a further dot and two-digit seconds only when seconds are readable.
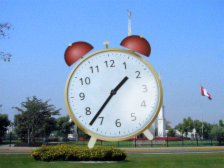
1.37
